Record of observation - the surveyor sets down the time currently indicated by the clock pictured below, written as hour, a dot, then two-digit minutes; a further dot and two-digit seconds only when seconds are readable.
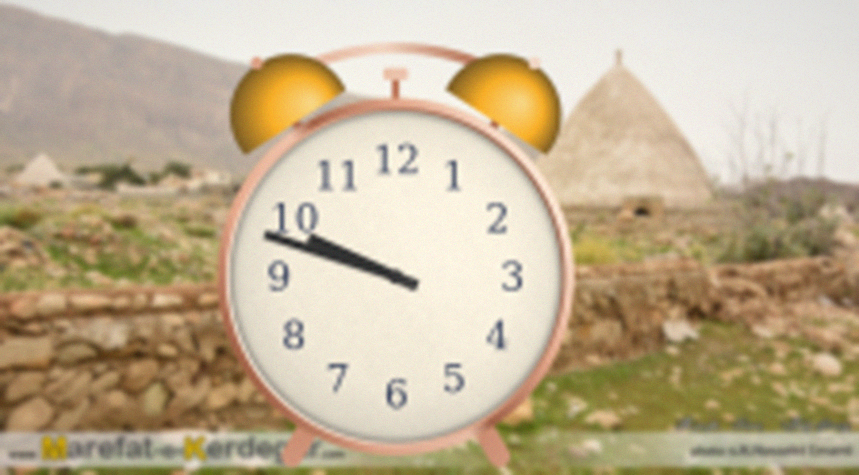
9.48
